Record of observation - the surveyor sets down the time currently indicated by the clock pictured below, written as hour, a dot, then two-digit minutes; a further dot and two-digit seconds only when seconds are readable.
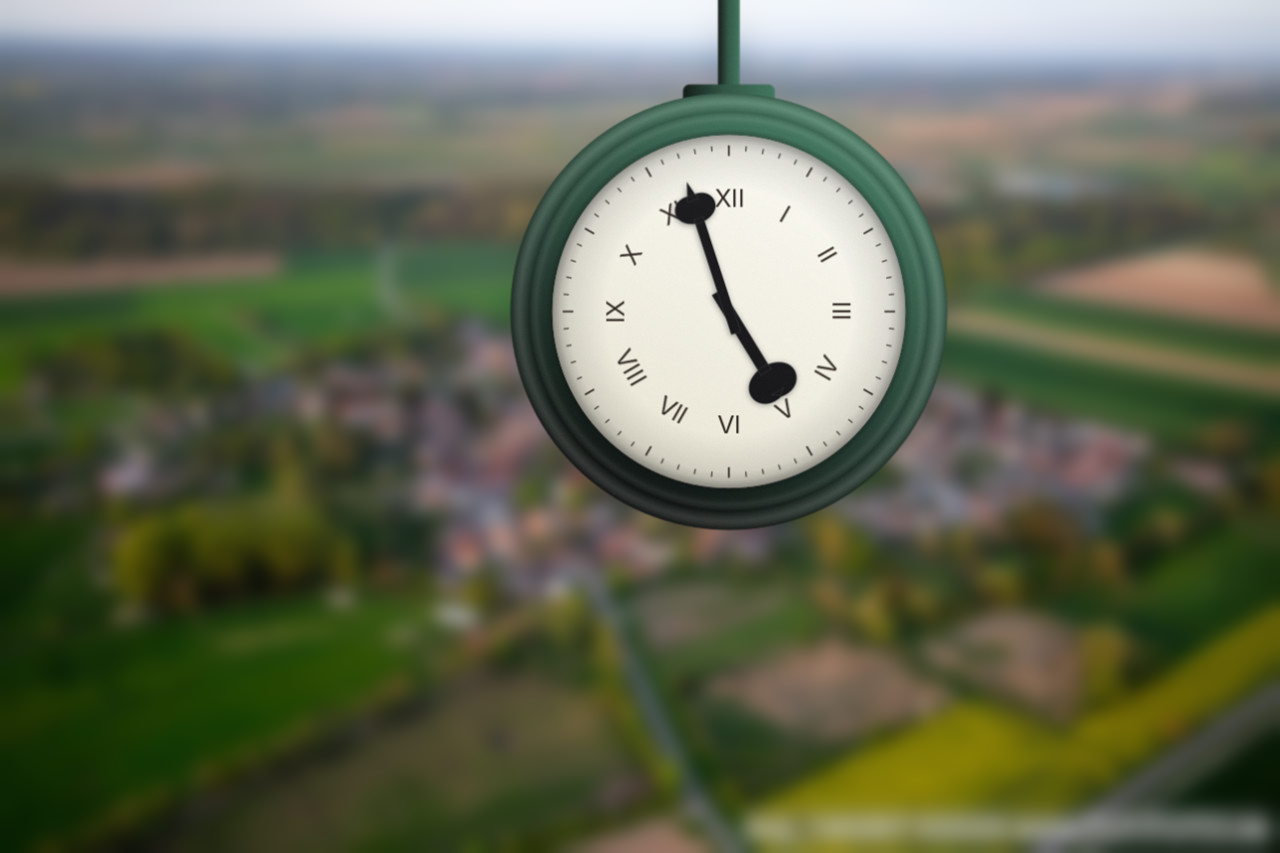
4.57
